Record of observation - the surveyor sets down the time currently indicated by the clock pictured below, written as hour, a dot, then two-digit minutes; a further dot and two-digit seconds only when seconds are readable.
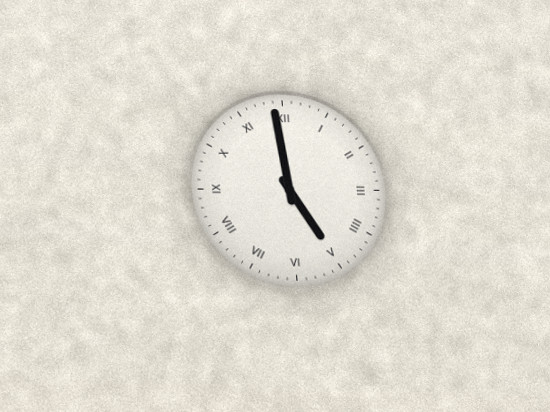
4.59
